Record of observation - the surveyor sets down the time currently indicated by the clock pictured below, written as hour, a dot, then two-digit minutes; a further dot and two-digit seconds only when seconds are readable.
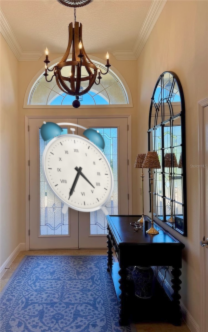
4.35
